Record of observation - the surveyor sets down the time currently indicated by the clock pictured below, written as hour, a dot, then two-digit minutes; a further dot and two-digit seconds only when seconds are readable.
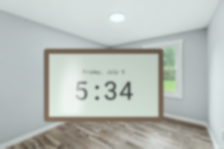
5.34
